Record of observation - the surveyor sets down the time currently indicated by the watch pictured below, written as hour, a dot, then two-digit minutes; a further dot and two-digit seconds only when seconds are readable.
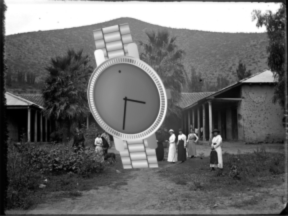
3.33
